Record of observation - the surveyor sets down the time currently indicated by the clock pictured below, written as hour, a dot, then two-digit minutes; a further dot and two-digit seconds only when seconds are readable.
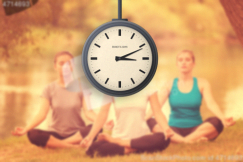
3.11
